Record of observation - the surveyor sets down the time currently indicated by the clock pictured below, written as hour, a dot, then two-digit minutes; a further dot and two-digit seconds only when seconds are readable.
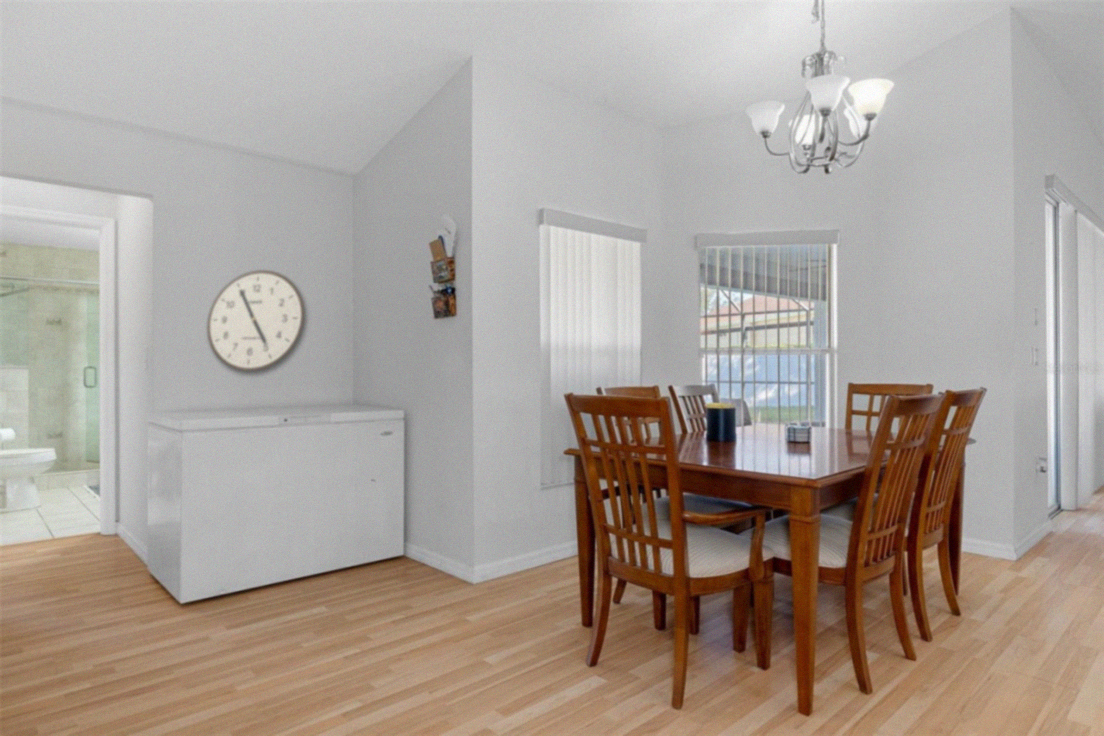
4.55
